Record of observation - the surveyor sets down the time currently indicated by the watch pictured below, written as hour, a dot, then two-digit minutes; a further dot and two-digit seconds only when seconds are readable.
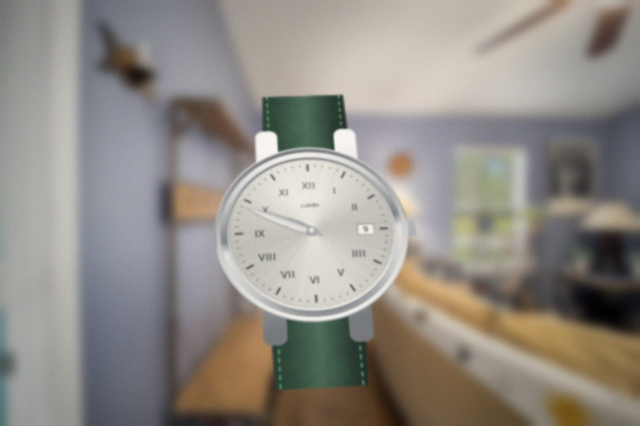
9.49
